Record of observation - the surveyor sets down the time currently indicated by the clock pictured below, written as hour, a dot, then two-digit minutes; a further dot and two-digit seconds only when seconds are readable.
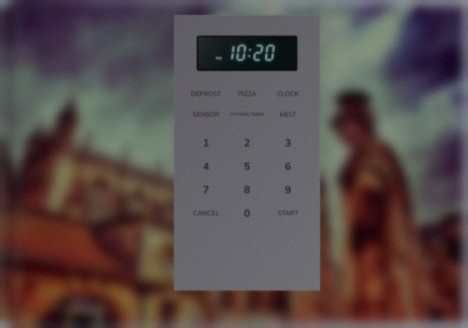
10.20
